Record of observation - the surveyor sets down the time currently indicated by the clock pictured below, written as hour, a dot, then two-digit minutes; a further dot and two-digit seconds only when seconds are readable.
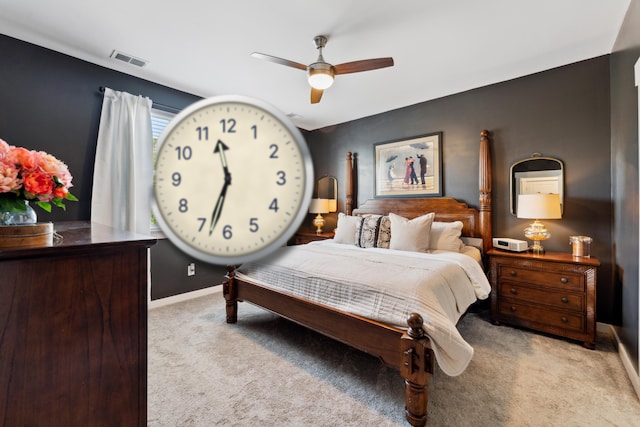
11.33
